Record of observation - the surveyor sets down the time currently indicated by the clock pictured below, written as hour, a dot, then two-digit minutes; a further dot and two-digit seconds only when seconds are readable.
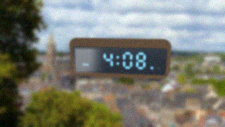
4.08
